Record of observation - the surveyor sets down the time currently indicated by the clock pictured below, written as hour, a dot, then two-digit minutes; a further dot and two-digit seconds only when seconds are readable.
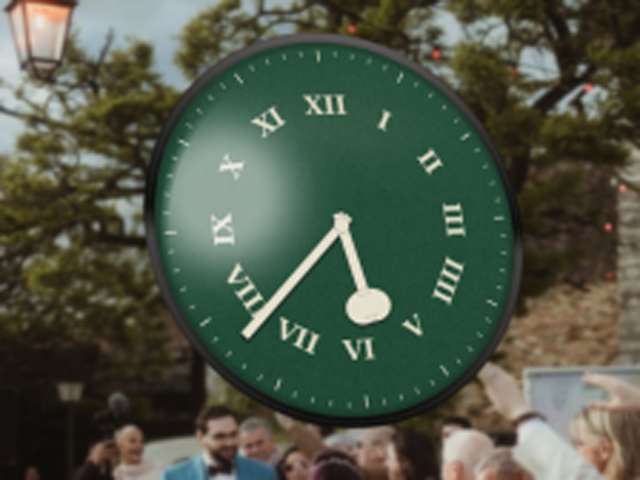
5.38
